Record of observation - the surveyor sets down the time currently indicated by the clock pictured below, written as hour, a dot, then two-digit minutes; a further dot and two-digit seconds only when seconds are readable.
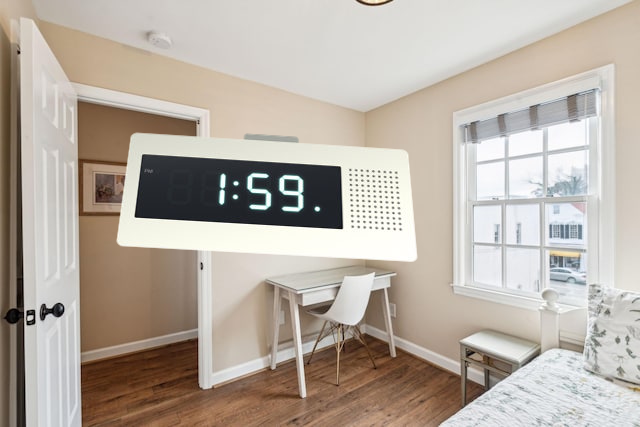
1.59
